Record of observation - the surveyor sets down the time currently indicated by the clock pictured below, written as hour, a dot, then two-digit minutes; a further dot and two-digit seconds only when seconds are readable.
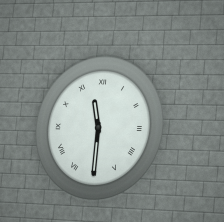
11.30
